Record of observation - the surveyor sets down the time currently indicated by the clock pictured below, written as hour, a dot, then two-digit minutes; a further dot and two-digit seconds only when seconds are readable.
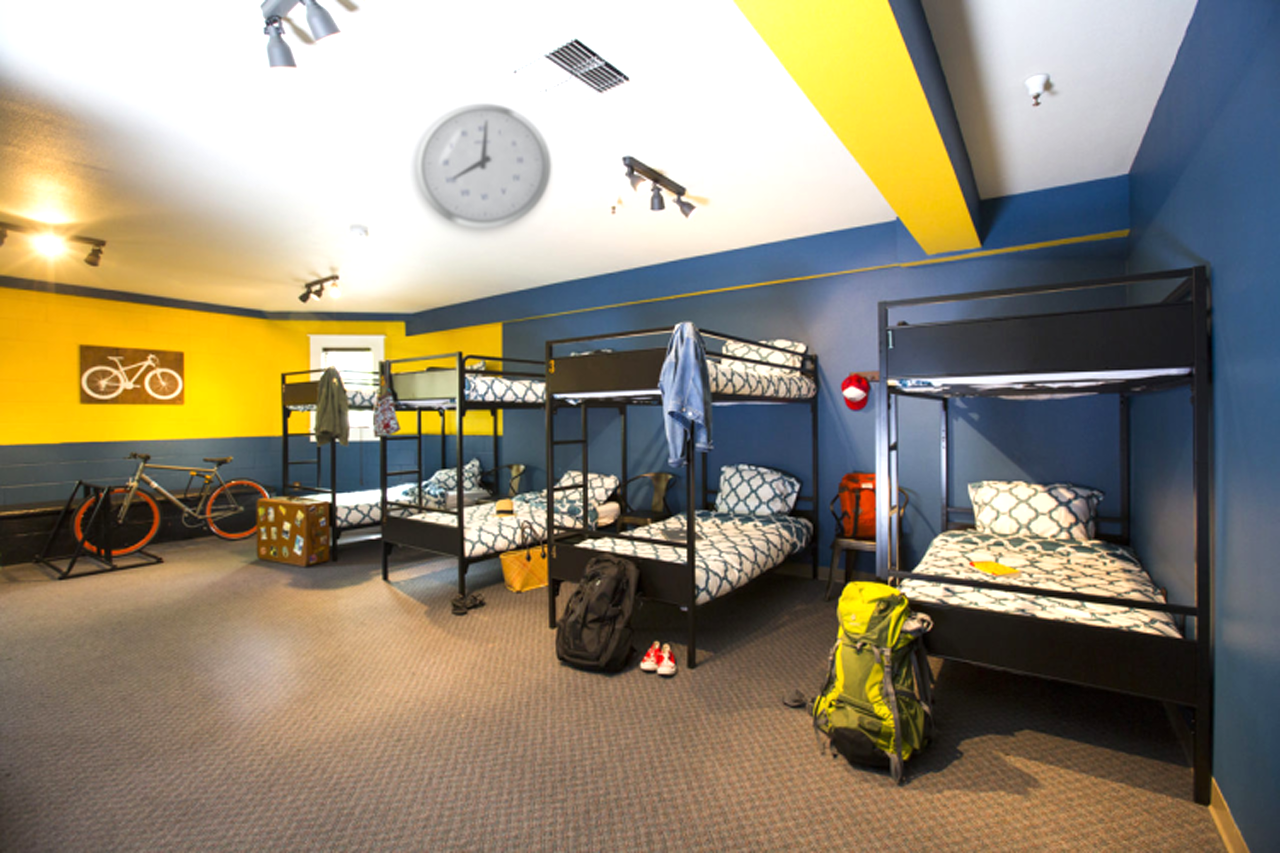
8.01
